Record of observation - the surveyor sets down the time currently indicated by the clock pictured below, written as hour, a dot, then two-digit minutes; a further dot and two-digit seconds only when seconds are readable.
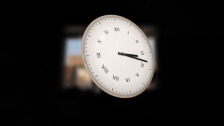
3.18
